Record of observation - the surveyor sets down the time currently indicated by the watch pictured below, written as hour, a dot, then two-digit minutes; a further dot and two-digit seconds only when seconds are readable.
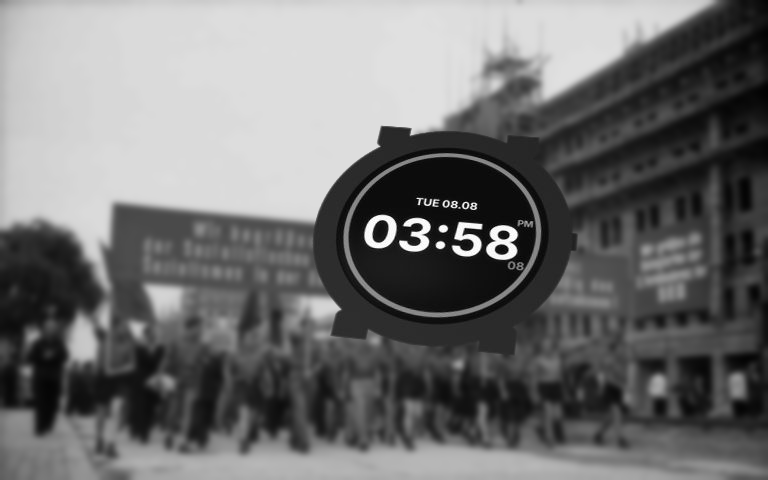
3.58.08
